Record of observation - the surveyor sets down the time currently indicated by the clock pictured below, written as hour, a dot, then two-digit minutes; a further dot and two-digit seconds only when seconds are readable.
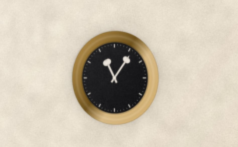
11.06
